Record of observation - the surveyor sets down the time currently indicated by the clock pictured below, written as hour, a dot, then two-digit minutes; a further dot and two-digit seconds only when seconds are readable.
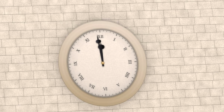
11.59
